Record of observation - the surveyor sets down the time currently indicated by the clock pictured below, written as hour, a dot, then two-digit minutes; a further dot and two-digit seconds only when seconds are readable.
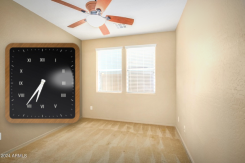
6.36
